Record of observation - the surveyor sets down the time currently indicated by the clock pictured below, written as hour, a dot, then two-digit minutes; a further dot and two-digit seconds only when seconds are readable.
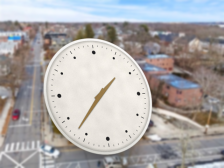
1.37
